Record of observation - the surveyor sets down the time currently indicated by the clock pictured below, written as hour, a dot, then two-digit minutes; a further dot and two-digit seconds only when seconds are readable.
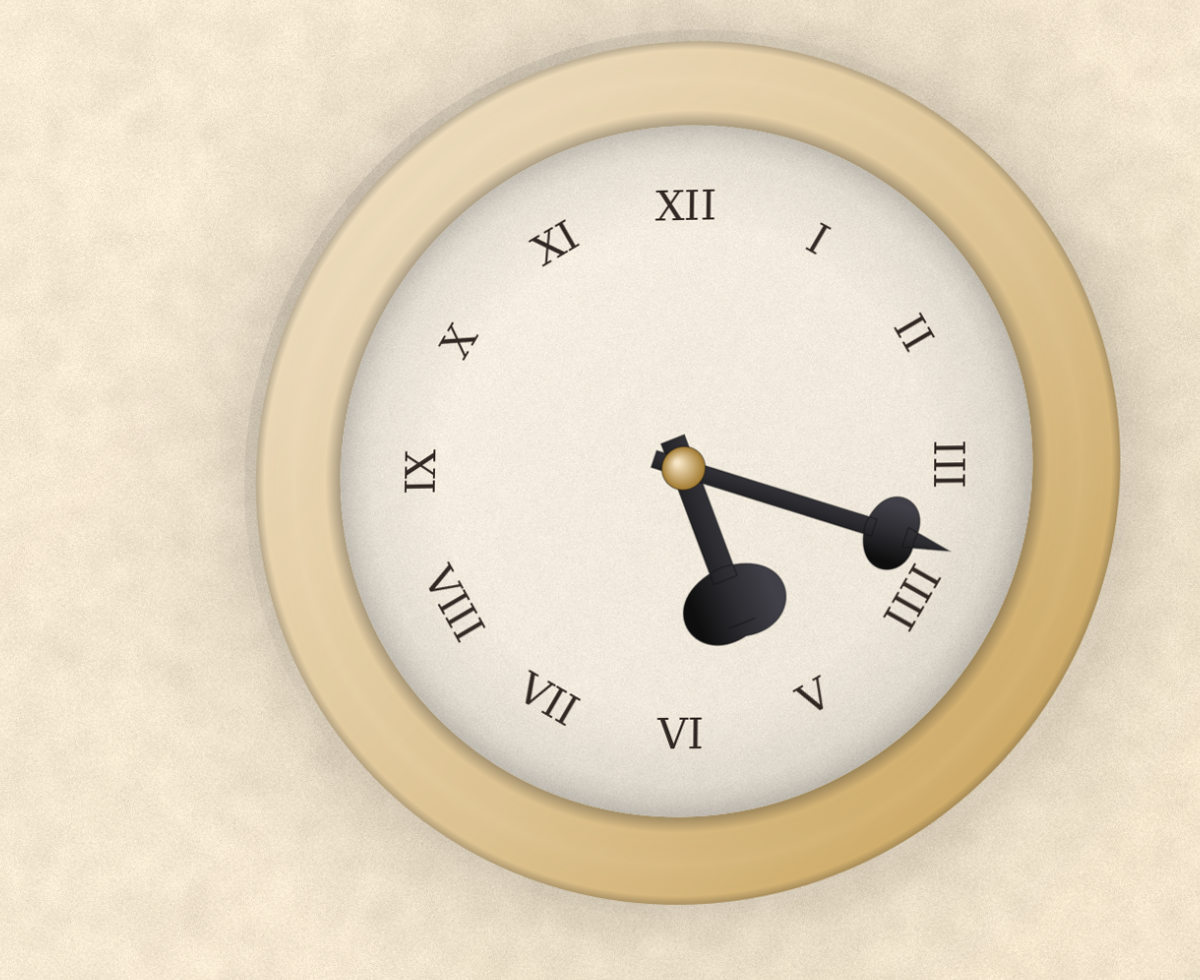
5.18
